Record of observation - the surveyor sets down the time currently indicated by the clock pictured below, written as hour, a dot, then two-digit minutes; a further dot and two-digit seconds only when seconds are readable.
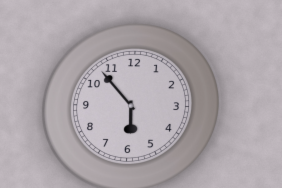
5.53
